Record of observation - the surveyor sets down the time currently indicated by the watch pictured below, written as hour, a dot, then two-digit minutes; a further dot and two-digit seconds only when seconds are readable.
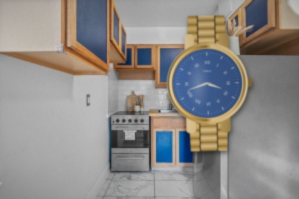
3.42
